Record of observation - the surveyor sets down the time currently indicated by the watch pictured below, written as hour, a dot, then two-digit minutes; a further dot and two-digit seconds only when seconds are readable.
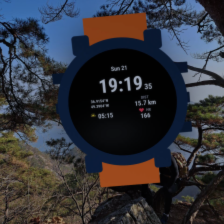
19.19
